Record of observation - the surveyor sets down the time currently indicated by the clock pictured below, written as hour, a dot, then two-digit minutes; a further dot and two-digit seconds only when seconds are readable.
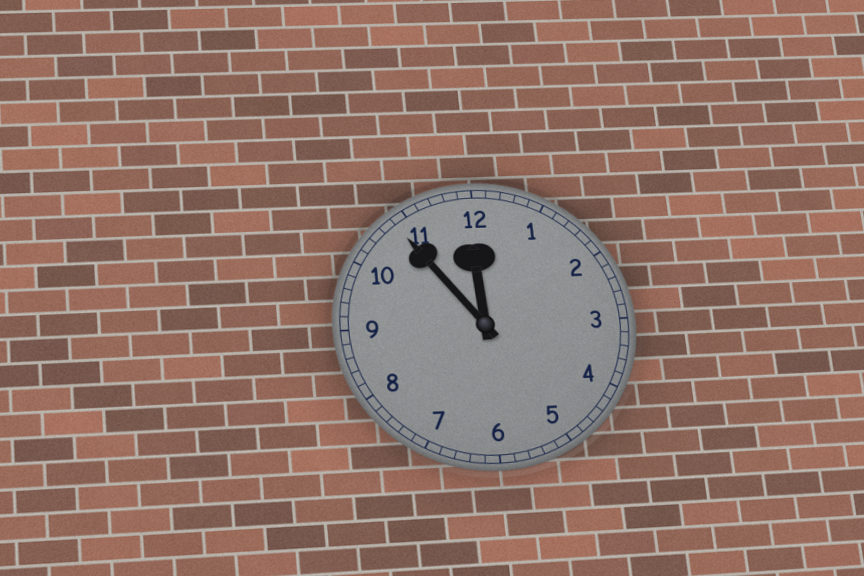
11.54
